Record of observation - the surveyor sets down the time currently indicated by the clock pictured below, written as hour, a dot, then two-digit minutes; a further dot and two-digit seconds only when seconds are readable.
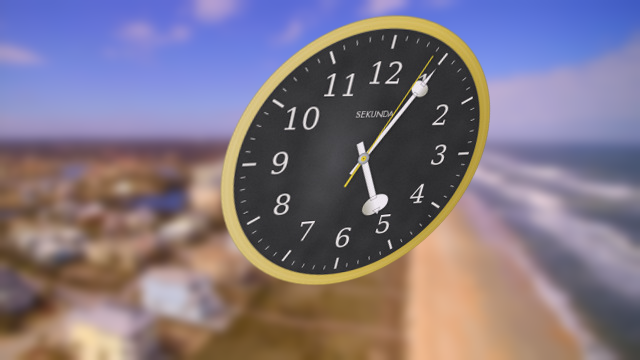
5.05.04
